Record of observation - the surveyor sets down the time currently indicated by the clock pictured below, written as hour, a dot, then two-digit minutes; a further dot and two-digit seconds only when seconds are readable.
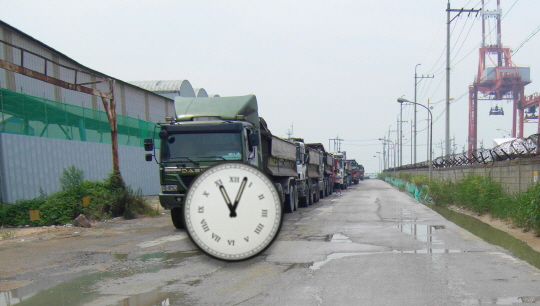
11.03
